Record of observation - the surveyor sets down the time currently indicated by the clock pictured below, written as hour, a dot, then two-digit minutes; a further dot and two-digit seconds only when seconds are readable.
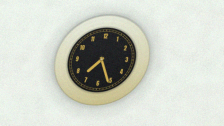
7.26
